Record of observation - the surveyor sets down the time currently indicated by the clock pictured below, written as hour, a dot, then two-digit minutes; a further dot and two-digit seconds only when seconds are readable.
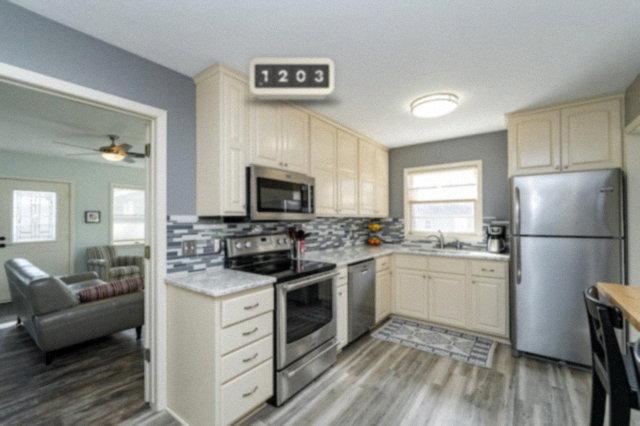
12.03
